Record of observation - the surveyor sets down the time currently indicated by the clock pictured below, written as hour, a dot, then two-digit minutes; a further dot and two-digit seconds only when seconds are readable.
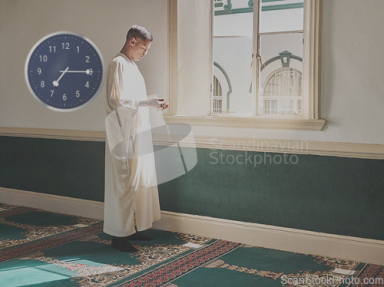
7.15
